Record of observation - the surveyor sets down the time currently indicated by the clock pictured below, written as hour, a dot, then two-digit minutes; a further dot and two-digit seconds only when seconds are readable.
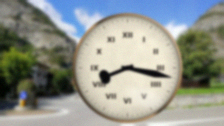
8.17
